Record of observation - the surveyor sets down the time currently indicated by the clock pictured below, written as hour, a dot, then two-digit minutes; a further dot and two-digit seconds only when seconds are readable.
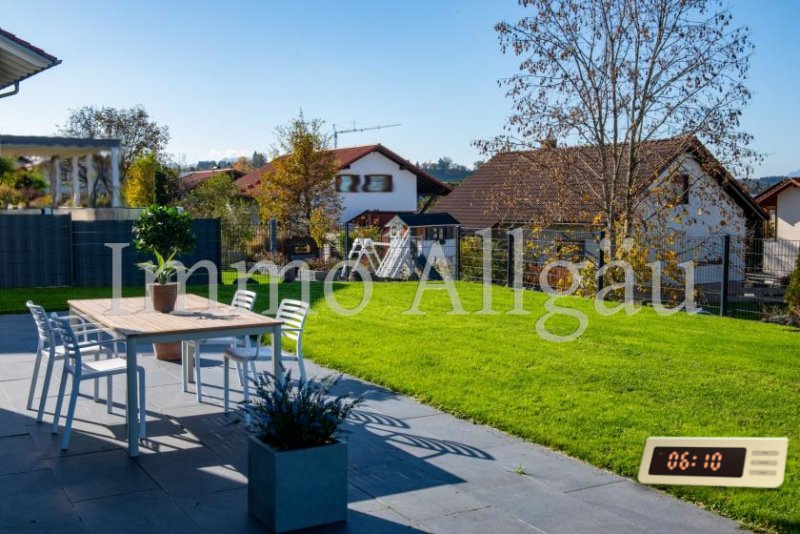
6.10
